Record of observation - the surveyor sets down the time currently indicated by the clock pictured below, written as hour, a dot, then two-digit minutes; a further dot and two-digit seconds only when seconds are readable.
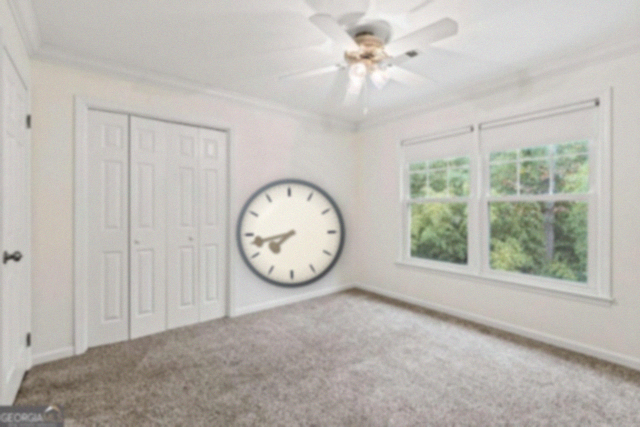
7.43
